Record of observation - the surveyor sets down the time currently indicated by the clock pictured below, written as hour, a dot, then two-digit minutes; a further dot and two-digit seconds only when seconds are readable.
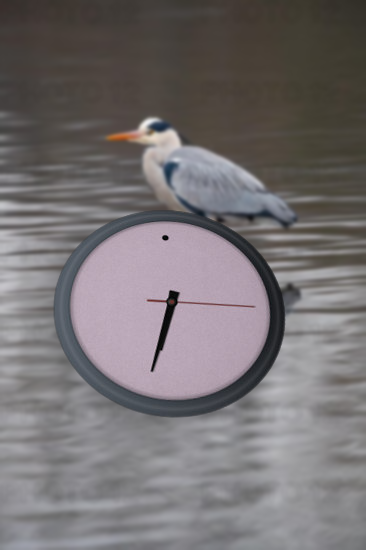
6.33.16
